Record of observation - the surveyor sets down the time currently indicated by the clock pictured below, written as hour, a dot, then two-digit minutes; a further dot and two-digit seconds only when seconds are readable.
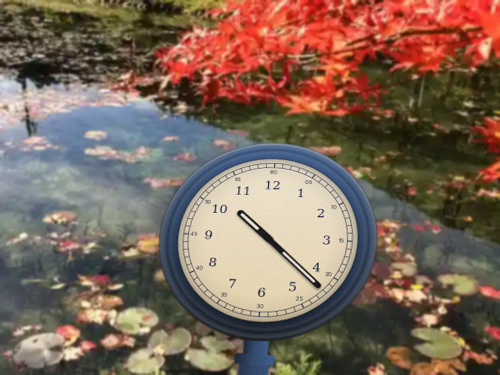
10.22
